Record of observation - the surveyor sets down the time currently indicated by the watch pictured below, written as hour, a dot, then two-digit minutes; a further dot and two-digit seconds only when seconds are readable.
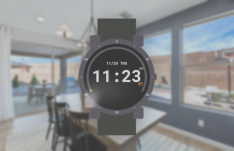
11.23
